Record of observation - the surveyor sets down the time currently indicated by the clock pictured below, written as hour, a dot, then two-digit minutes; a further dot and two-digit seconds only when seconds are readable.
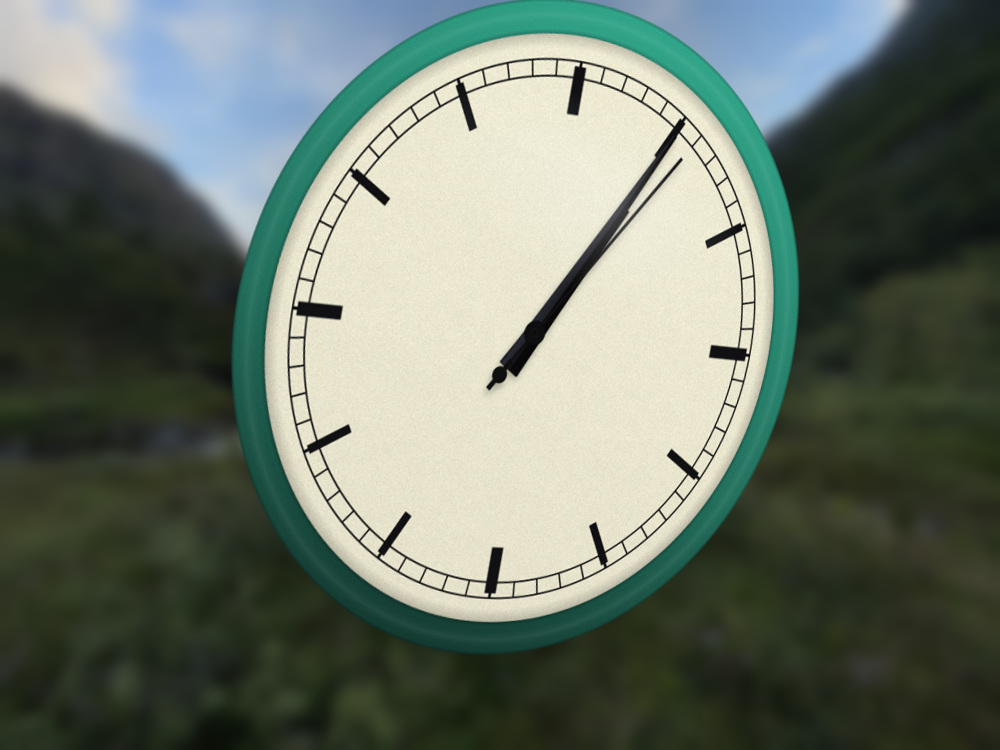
1.05.06
